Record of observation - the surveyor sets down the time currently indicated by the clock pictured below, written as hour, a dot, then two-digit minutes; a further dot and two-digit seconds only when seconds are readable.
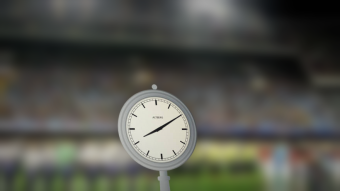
8.10
